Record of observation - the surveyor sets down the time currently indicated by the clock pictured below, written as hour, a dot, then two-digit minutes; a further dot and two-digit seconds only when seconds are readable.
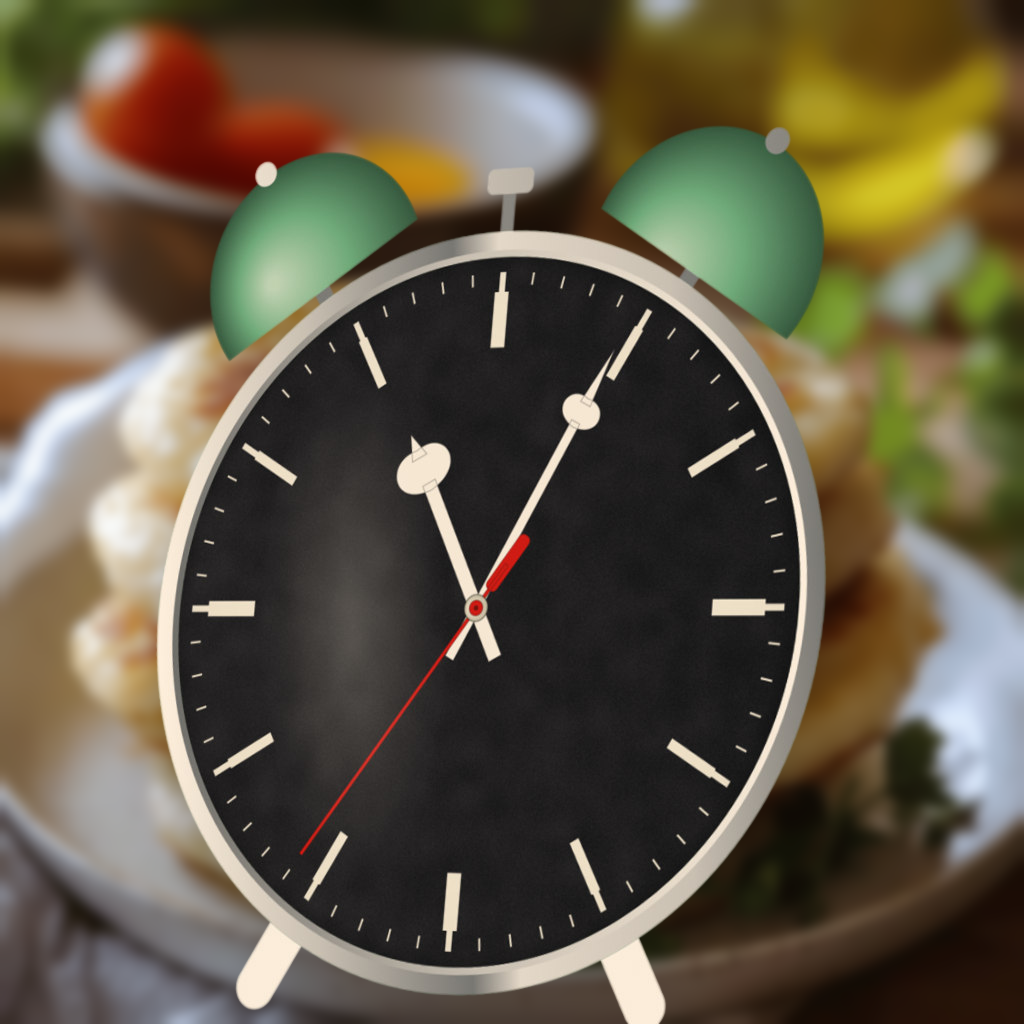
11.04.36
